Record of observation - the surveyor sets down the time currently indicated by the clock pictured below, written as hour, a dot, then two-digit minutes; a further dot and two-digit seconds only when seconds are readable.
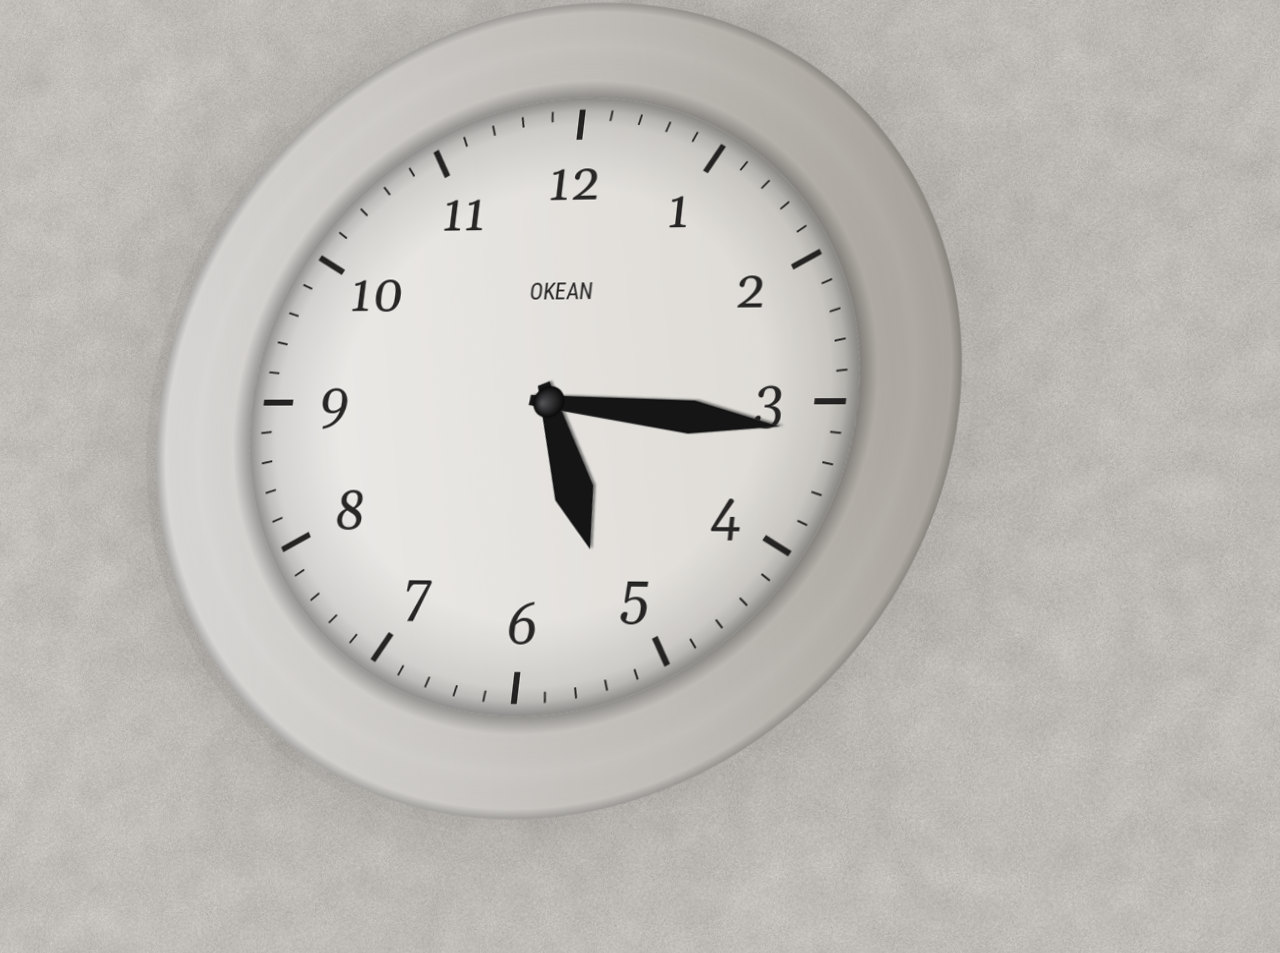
5.16
